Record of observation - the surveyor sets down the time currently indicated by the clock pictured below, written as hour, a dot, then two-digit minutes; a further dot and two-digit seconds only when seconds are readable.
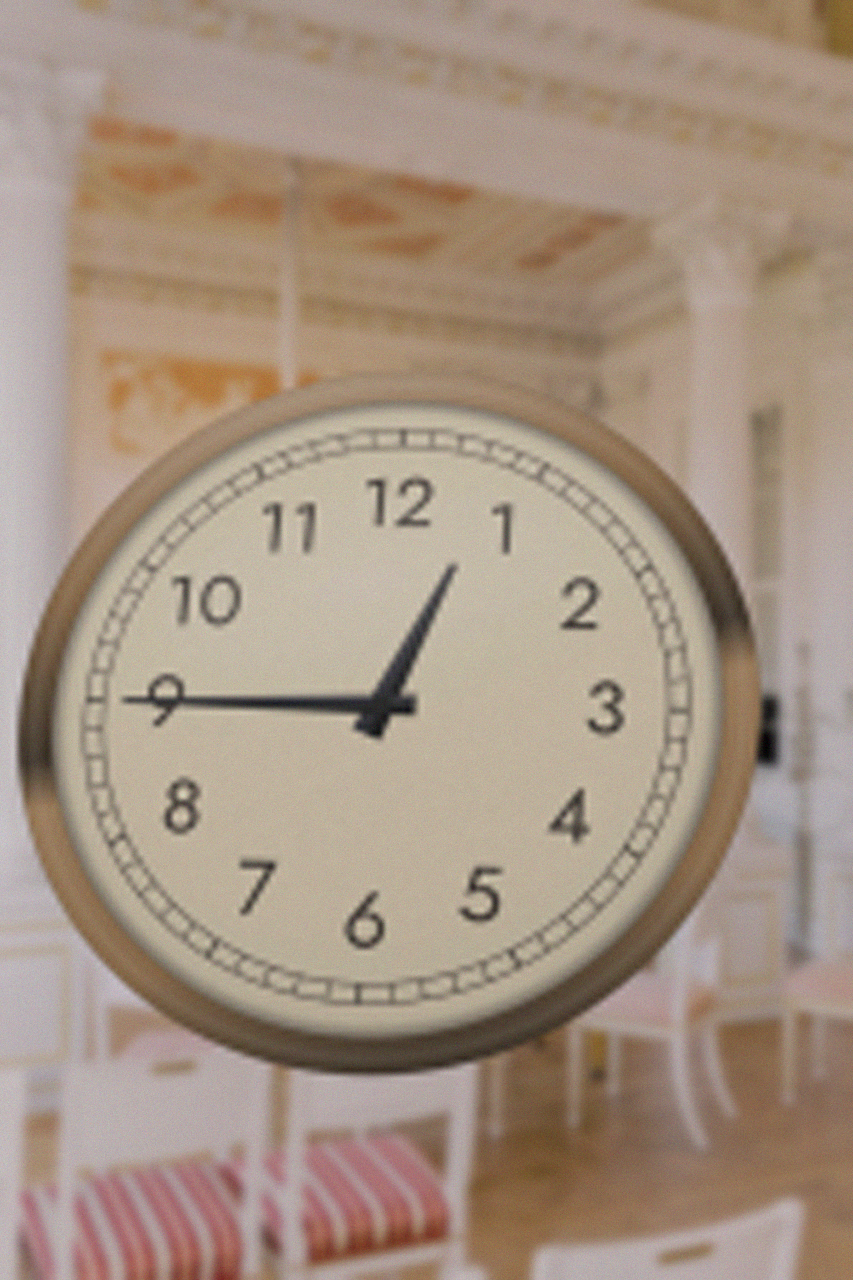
12.45
